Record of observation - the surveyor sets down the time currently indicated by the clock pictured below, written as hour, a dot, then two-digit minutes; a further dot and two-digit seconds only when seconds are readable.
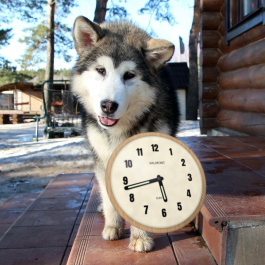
5.43
